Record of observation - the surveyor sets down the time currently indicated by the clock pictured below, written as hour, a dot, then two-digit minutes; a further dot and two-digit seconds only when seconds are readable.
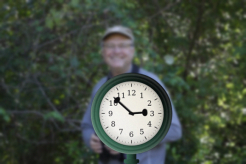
2.52
